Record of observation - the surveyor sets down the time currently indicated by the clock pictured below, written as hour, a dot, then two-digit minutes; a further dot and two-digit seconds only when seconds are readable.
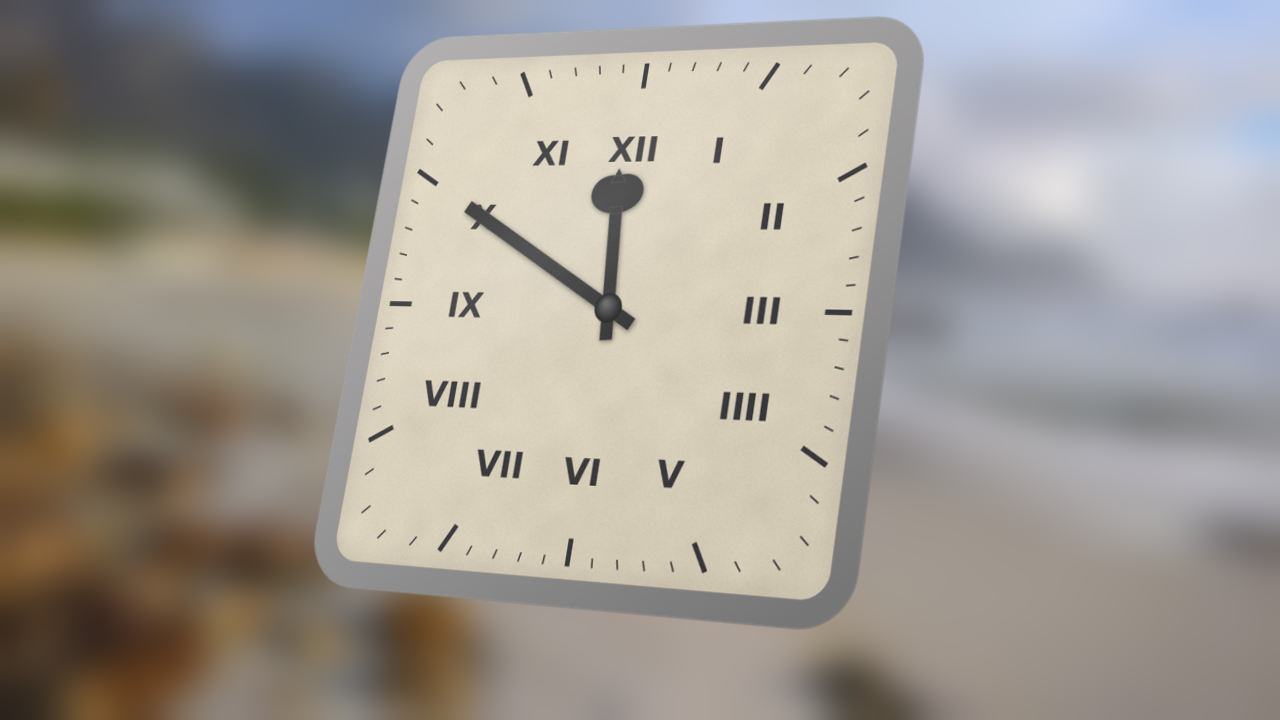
11.50
